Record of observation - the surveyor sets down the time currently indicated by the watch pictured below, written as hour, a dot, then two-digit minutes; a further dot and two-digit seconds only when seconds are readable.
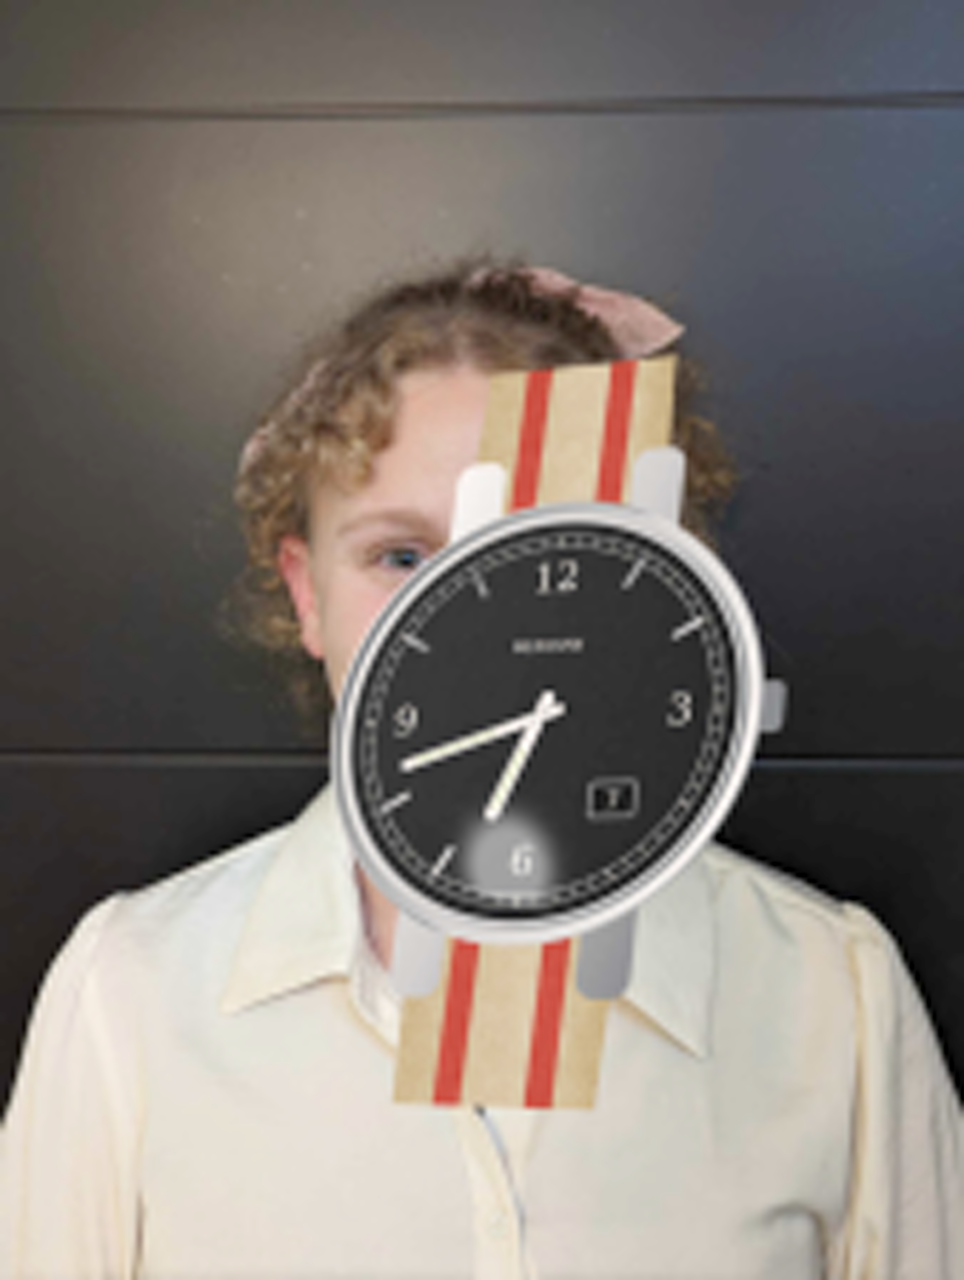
6.42
